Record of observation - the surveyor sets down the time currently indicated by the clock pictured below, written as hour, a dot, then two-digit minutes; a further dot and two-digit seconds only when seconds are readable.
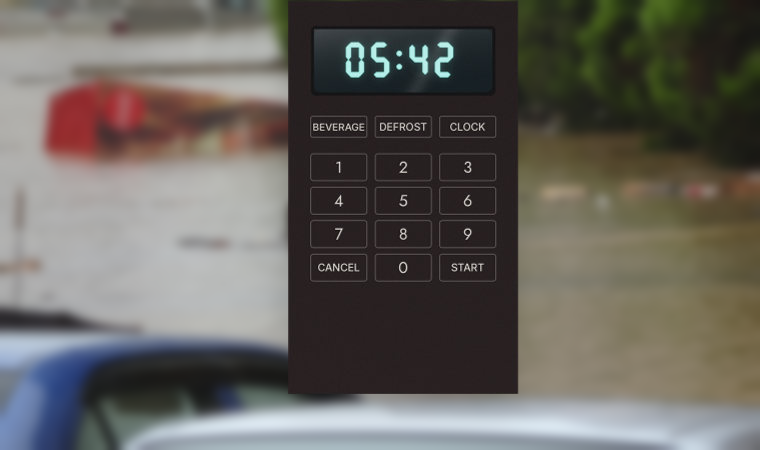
5.42
